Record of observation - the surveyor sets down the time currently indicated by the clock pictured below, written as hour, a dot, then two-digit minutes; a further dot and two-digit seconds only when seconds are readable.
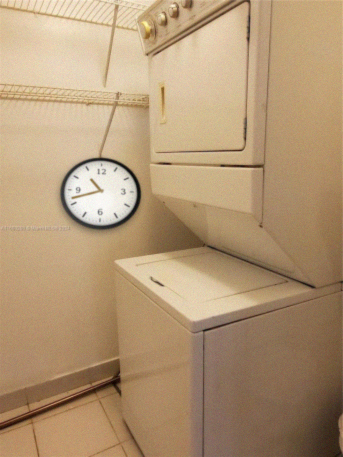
10.42
